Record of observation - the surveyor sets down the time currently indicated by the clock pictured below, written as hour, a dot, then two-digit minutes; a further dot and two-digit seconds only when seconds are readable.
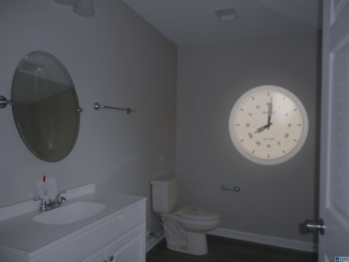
8.01
